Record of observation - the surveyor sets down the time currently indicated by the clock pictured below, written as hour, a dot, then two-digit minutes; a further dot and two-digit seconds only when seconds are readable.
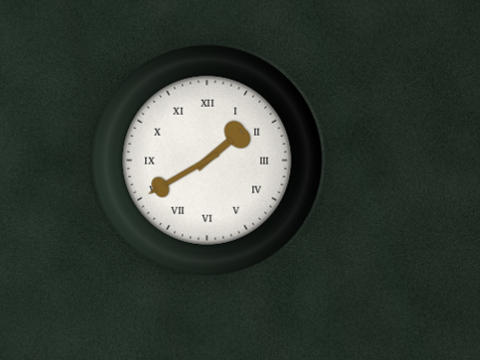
1.40
